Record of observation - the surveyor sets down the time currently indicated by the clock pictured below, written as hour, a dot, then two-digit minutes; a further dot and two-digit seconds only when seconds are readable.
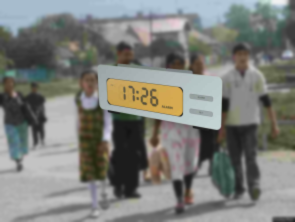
17.26
